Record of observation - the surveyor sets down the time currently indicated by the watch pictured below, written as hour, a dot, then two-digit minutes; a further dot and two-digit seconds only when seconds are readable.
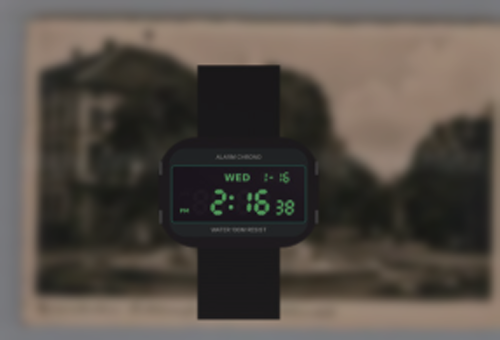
2.16.38
